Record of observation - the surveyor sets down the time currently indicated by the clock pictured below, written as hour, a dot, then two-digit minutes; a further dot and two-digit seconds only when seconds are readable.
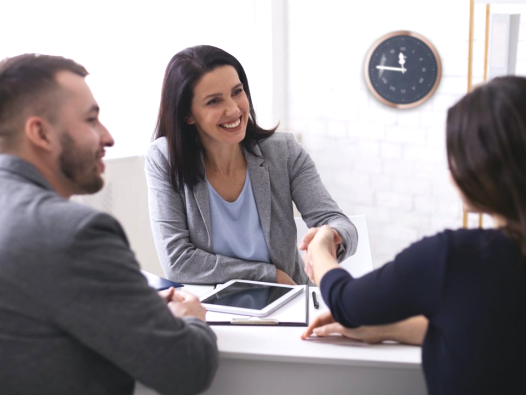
11.46
